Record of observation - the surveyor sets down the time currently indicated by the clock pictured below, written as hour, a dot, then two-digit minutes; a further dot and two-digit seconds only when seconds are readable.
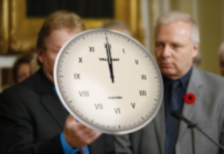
12.00
